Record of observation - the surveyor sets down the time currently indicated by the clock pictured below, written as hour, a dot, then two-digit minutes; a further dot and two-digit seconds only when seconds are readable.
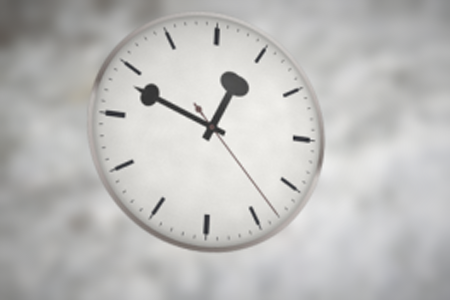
12.48.23
